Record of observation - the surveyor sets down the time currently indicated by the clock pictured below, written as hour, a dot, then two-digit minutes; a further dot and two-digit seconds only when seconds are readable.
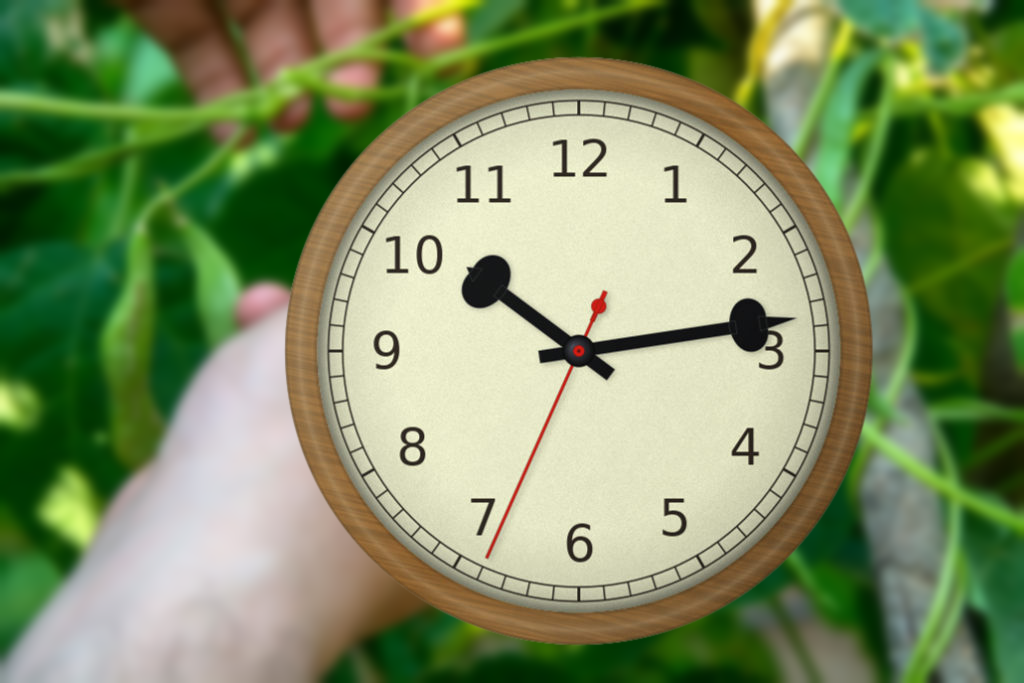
10.13.34
